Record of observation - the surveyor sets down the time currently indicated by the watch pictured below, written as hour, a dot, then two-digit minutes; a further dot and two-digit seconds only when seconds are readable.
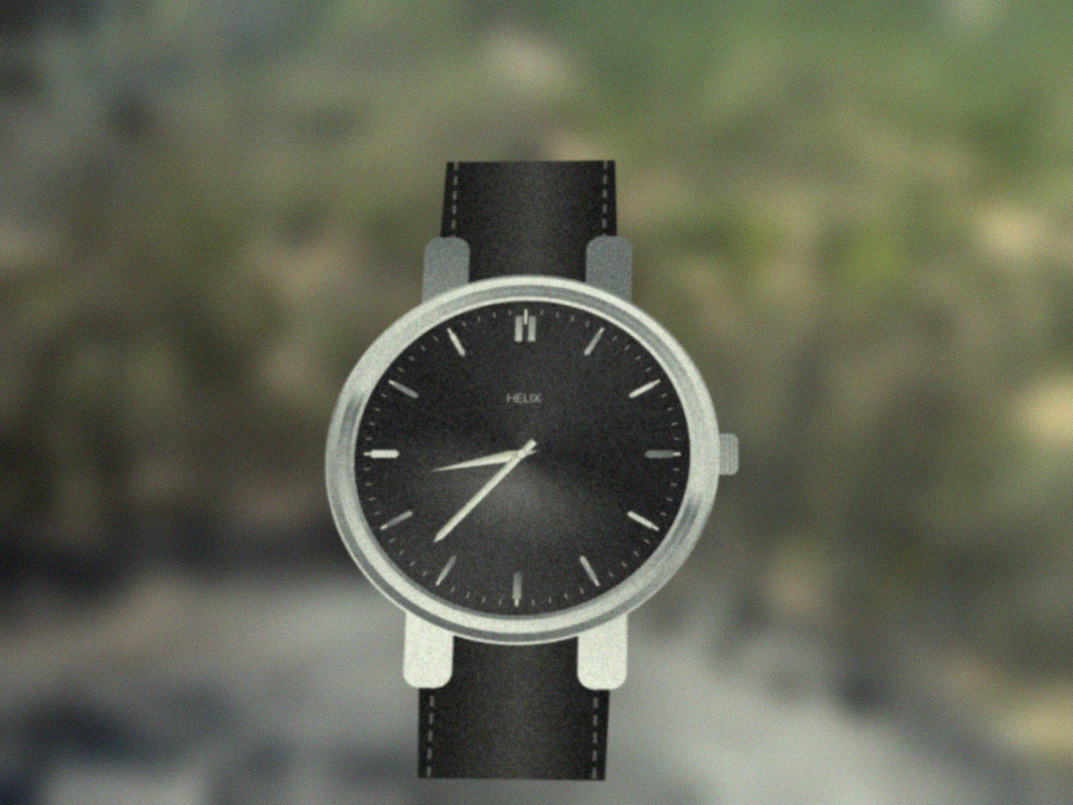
8.37
